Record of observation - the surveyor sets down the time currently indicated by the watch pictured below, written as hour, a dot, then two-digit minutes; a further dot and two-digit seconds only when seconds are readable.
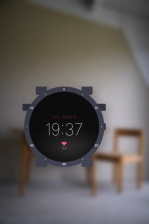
19.37
